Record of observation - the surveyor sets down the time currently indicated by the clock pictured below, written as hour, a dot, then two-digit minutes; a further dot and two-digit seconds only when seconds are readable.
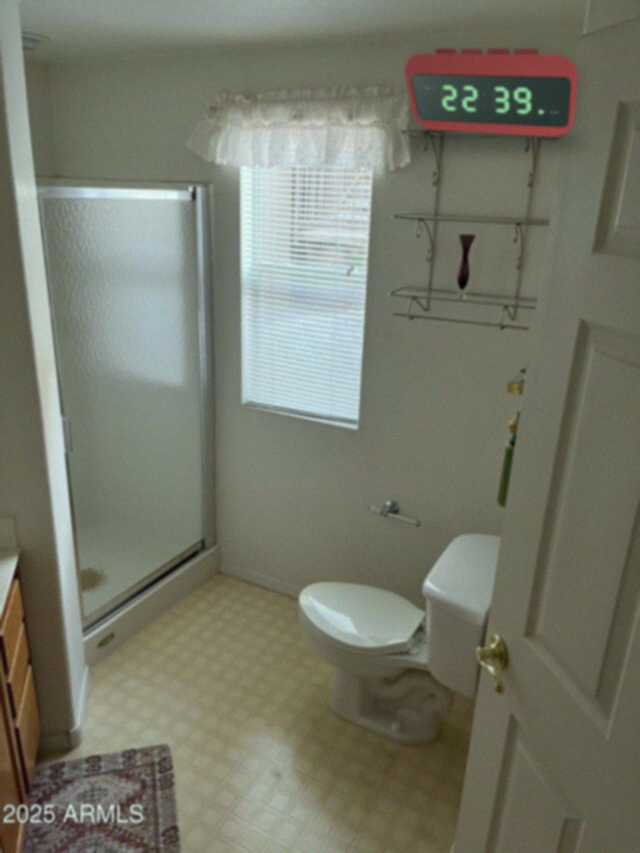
22.39
